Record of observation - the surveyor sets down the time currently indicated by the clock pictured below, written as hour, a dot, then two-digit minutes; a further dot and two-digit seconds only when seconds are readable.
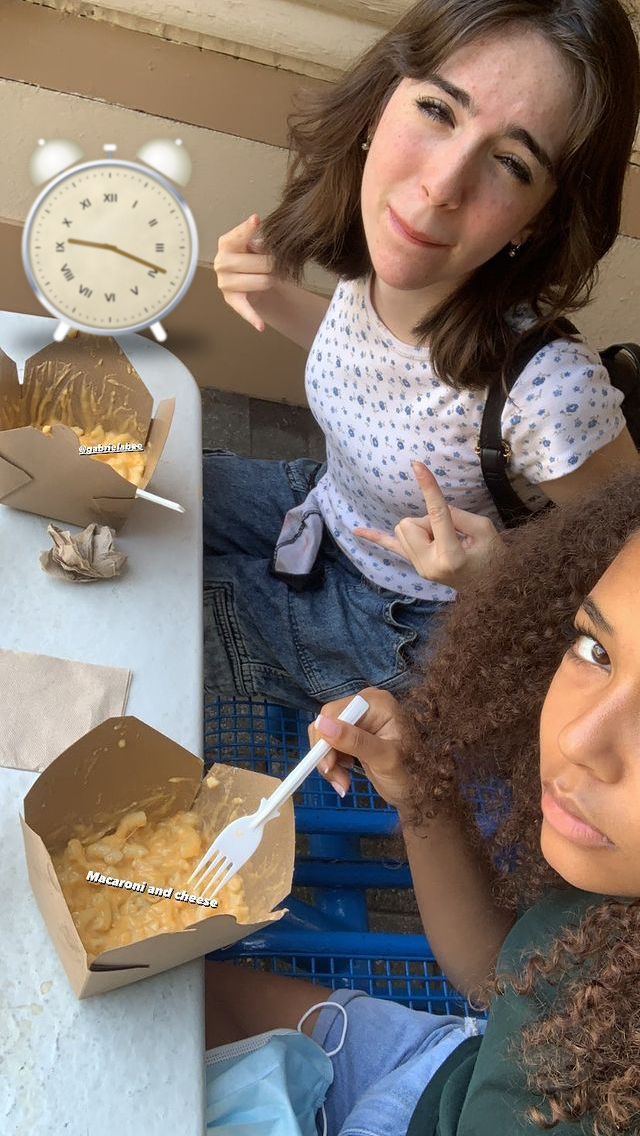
9.19
